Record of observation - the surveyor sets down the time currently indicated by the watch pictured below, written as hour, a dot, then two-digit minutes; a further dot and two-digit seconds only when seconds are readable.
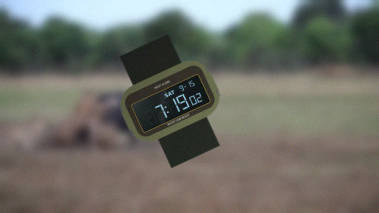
7.19.02
